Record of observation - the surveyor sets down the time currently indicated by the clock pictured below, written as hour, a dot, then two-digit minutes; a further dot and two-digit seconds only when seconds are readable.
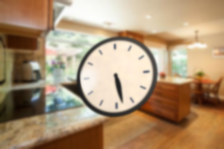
5.28
